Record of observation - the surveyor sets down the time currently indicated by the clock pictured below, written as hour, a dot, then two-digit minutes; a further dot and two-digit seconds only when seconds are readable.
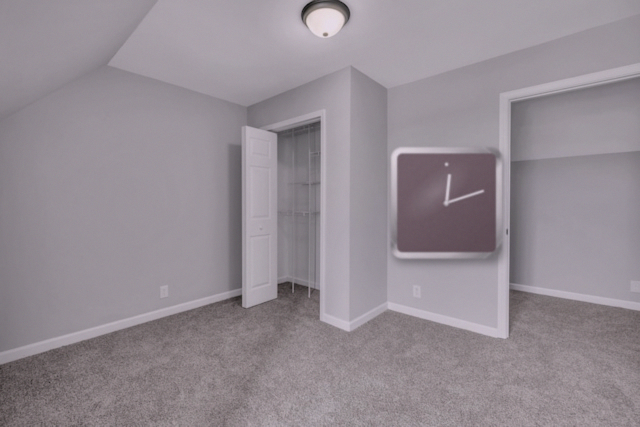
12.12
